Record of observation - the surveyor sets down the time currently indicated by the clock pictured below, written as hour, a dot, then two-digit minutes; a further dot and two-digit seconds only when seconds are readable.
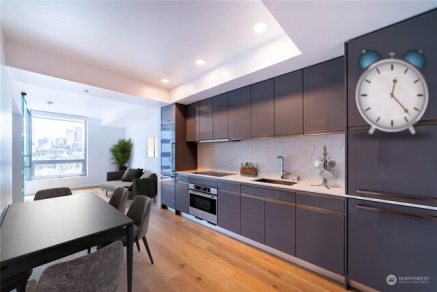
12.23
